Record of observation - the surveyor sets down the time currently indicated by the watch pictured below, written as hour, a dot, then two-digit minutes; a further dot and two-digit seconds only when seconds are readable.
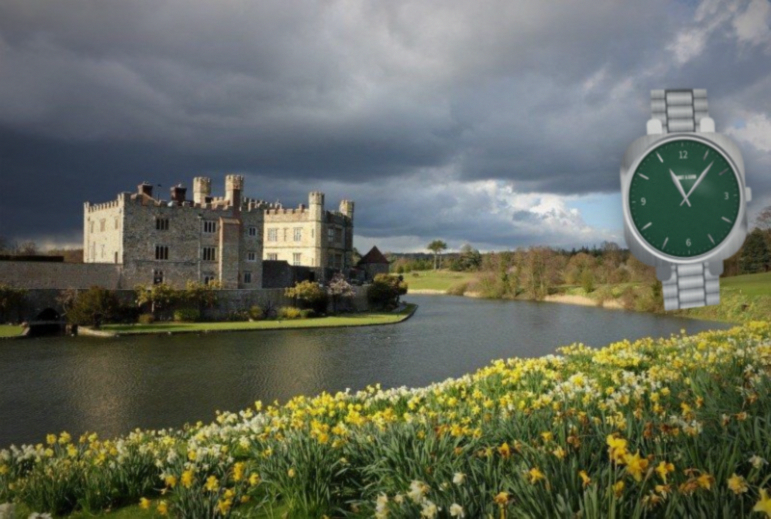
11.07
